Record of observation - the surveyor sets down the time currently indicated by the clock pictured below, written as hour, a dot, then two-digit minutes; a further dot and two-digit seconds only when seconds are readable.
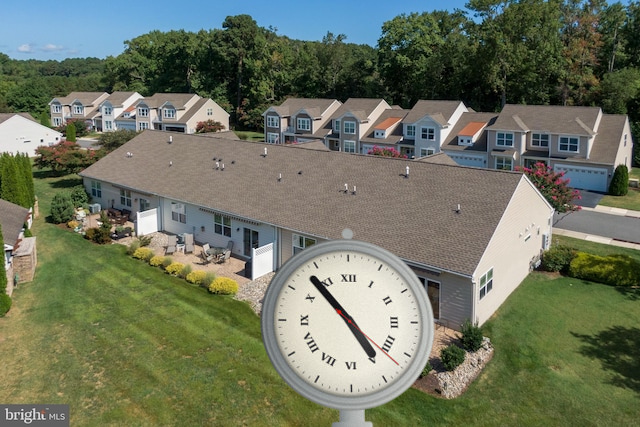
4.53.22
